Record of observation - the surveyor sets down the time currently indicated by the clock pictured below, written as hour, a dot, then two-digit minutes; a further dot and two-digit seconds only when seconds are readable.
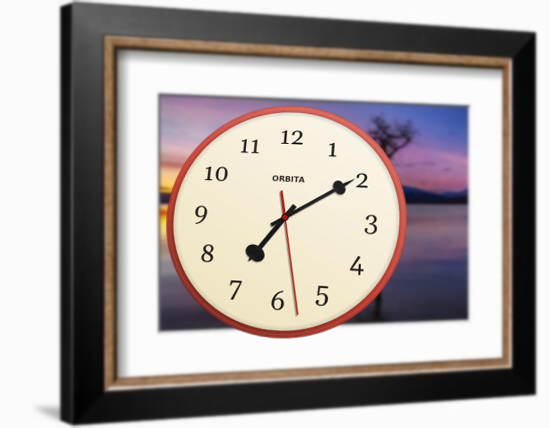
7.09.28
